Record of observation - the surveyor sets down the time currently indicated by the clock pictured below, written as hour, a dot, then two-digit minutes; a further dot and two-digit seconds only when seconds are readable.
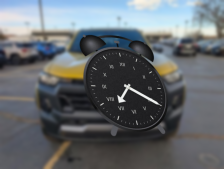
7.20
